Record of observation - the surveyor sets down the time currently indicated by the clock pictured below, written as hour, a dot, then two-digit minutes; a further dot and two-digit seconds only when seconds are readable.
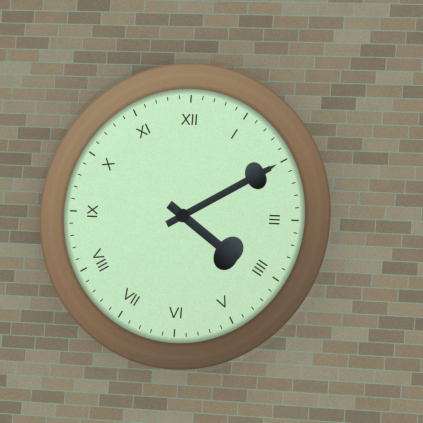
4.10
